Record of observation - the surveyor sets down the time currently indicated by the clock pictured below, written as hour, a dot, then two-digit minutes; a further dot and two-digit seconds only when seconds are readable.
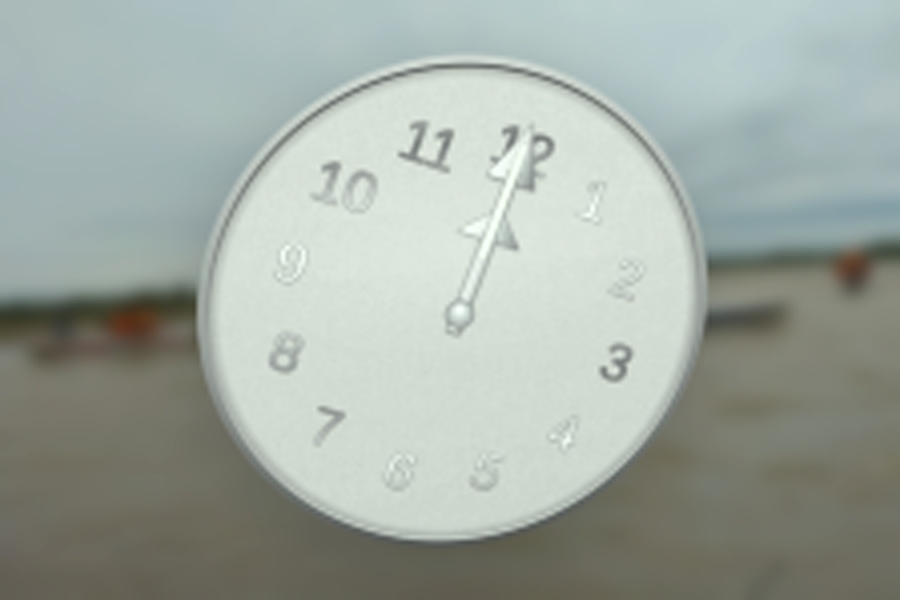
12.00
